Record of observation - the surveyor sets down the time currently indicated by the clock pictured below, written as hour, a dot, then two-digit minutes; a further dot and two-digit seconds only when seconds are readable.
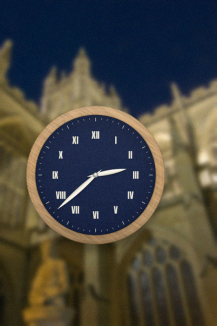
2.38
